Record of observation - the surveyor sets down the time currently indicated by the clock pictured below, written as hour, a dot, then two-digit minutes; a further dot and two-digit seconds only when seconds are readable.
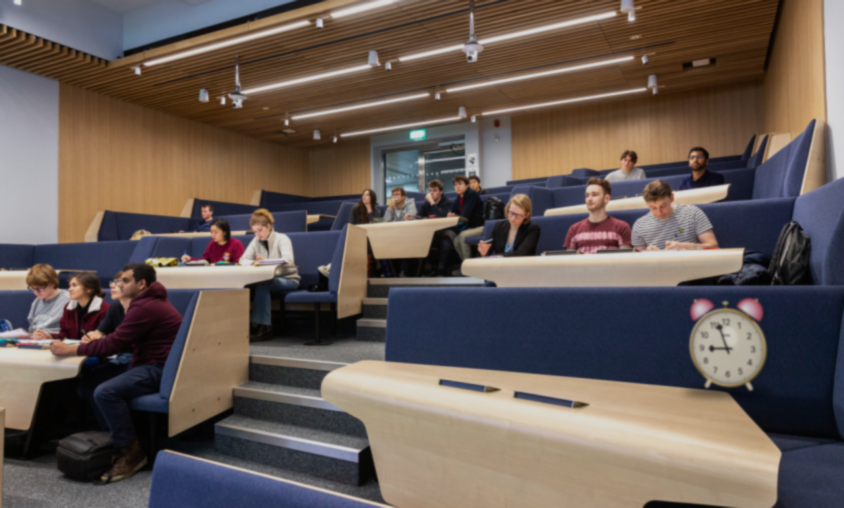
8.57
